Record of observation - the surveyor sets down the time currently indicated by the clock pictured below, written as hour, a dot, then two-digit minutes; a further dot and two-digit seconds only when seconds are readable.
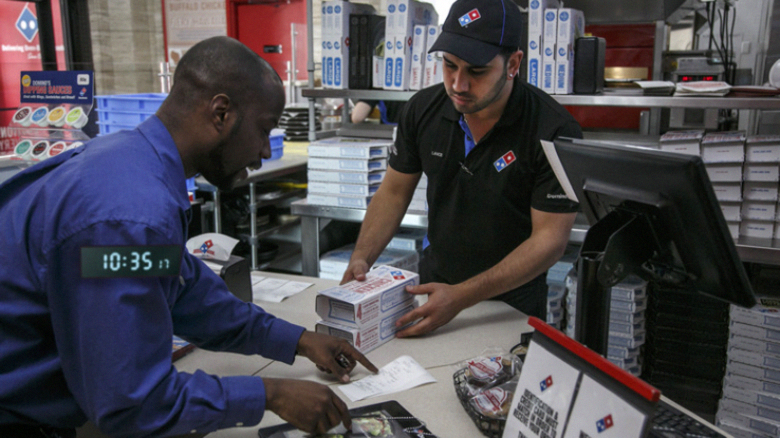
10.35
